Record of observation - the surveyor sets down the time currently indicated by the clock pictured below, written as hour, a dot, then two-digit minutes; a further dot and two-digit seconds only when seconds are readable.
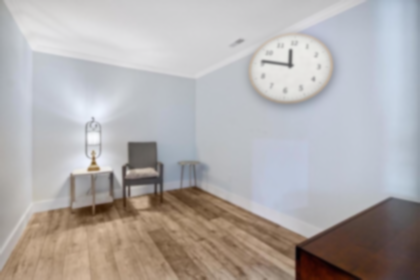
11.46
